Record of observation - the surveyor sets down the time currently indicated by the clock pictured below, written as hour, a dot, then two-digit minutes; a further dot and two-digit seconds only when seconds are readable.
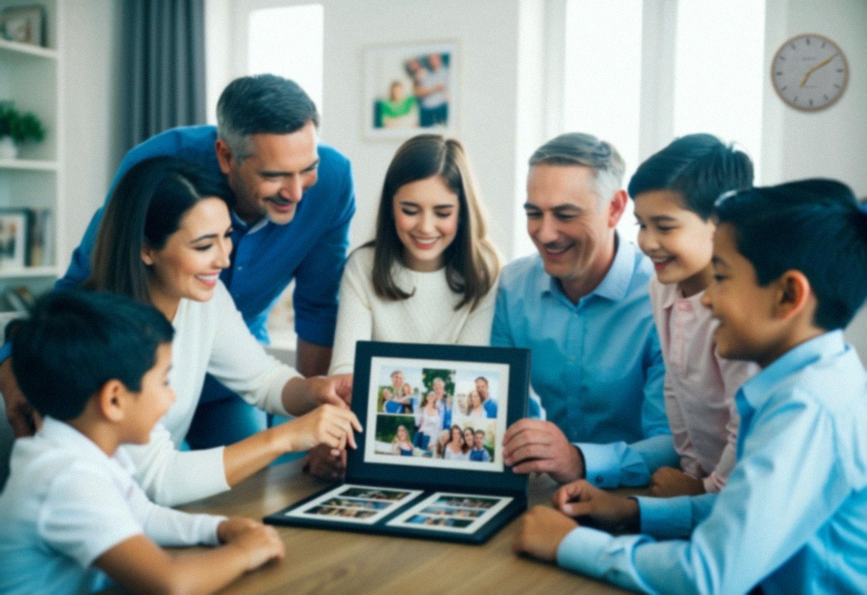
7.10
